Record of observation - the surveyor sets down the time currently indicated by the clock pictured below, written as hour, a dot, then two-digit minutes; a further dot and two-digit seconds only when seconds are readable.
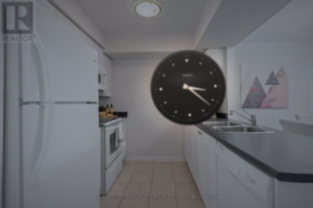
3.22
